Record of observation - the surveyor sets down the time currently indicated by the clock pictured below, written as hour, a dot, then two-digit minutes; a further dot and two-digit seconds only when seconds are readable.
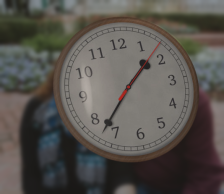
1.37.08
